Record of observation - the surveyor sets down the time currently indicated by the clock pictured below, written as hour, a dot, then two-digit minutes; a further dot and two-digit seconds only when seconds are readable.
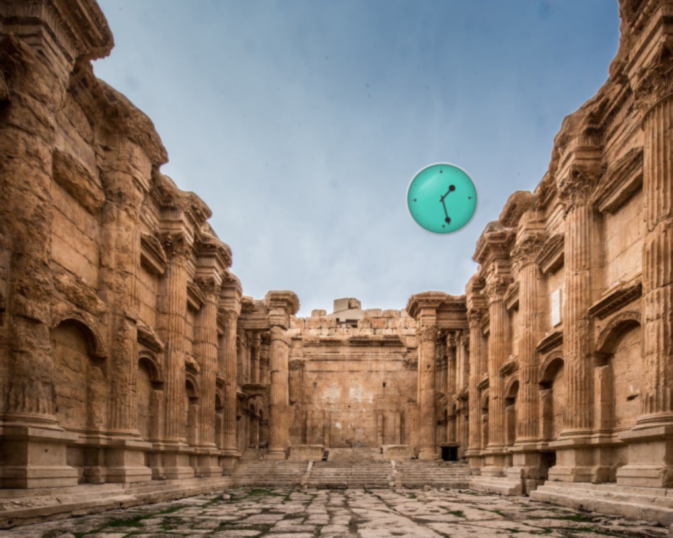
1.28
